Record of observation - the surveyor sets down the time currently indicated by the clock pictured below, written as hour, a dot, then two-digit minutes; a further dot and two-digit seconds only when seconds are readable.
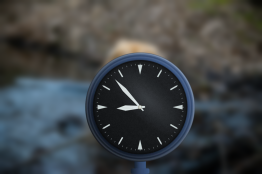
8.53
